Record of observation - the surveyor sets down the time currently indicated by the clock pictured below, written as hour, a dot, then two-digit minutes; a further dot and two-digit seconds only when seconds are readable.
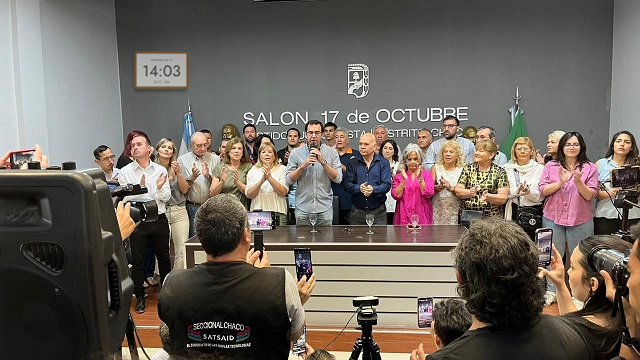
14.03
